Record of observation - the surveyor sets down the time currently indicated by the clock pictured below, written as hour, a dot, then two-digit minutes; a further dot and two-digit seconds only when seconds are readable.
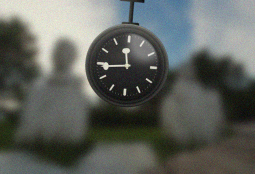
11.44
